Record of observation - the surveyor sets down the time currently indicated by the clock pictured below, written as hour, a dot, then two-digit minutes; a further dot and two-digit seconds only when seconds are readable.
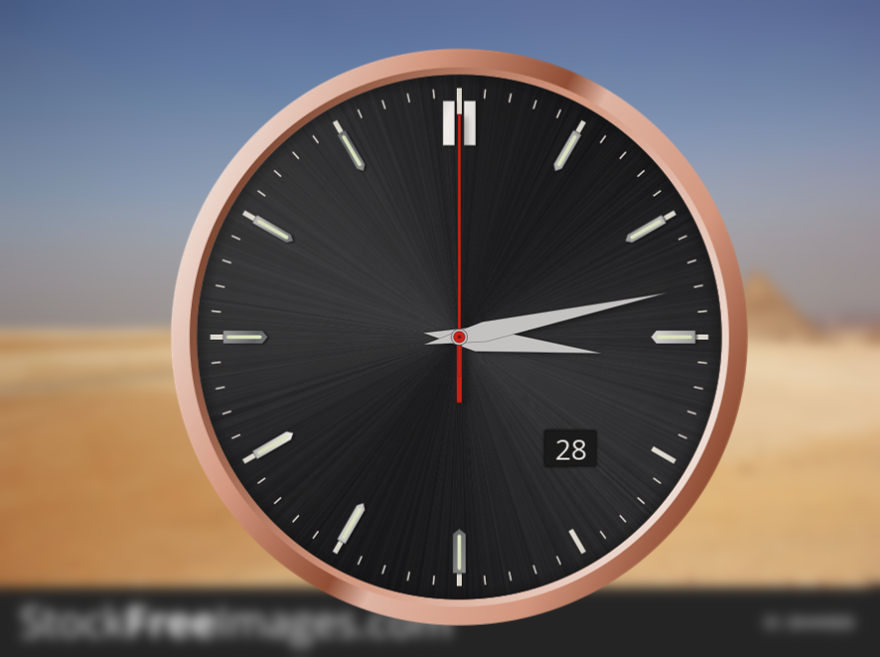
3.13.00
